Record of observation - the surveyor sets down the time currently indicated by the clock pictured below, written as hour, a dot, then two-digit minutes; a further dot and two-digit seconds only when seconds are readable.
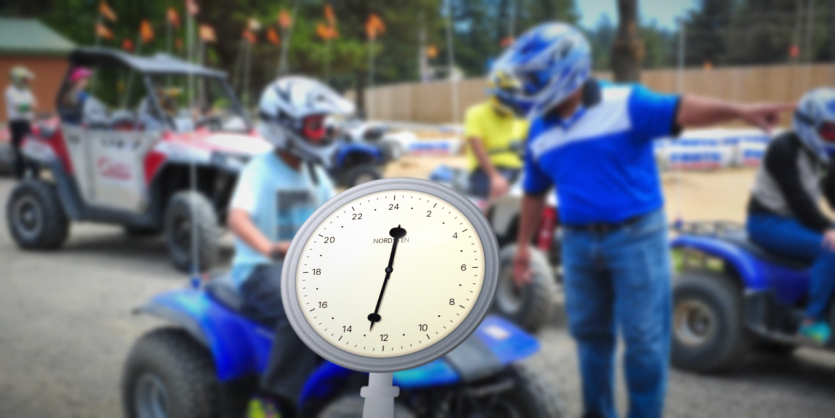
0.32
